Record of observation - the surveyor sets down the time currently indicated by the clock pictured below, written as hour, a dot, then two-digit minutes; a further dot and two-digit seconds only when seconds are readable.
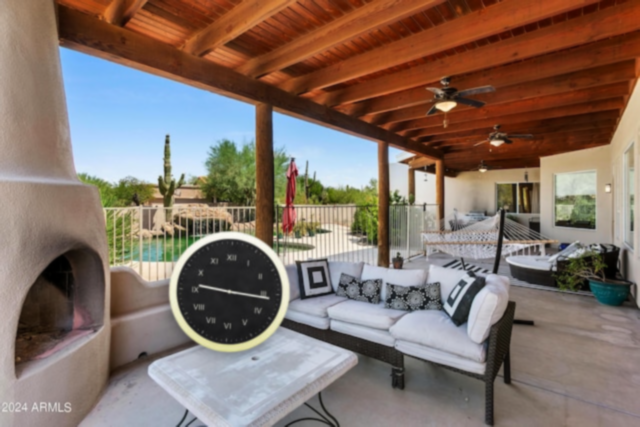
9.16
